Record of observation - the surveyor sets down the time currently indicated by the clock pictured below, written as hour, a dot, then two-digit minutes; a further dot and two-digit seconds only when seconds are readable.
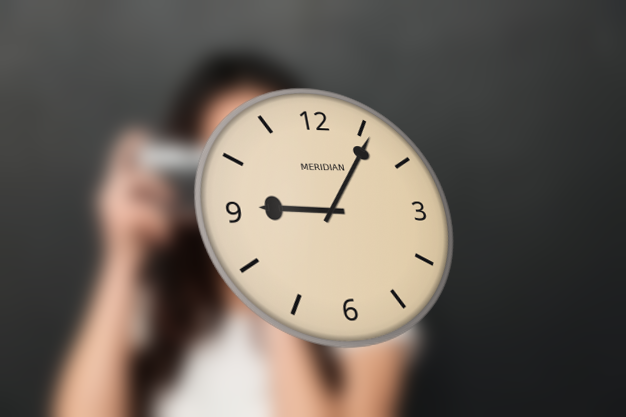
9.06
